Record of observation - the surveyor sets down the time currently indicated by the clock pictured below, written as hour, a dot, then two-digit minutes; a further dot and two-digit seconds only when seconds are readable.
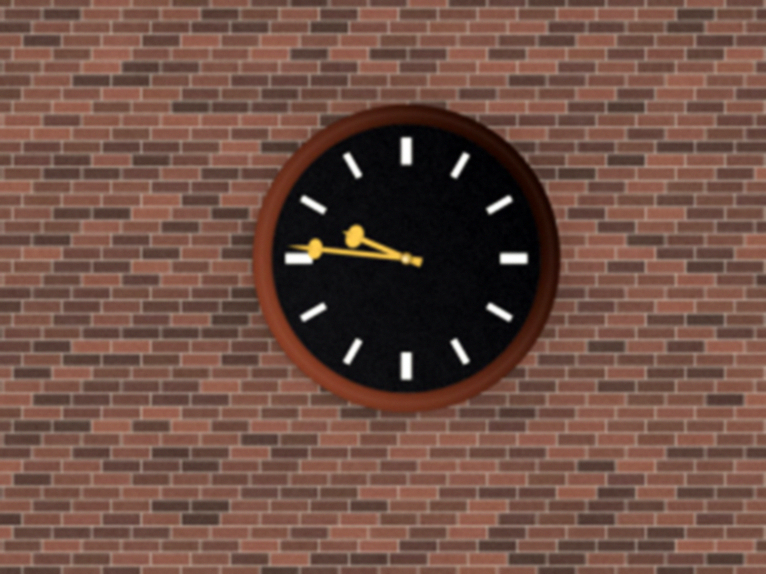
9.46
